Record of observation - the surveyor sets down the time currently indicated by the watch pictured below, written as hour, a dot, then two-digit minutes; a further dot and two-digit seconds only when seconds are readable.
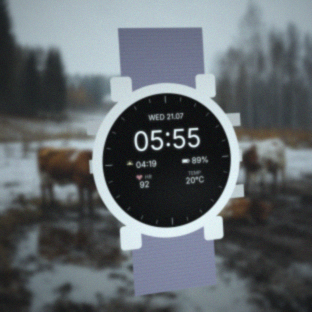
5.55
